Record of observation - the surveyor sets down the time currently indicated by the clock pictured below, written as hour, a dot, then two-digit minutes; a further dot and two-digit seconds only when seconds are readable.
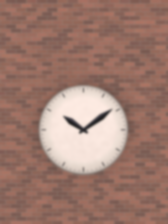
10.09
